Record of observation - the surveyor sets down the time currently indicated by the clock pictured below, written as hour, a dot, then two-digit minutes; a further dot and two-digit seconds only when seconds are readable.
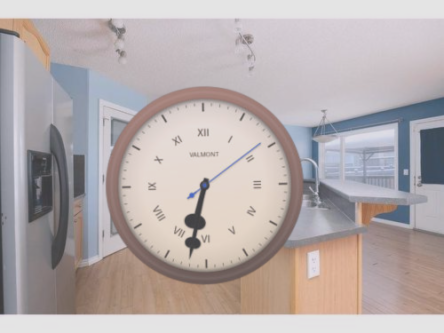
6.32.09
